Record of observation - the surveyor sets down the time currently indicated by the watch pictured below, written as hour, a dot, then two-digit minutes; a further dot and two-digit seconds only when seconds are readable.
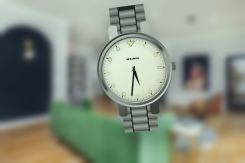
5.32
